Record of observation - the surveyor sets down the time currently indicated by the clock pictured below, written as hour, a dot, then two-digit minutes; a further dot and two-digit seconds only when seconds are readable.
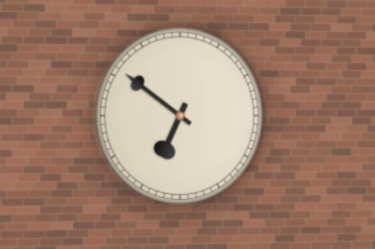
6.51
